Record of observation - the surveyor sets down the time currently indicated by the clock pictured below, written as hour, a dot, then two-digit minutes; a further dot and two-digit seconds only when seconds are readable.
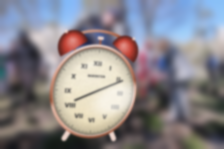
8.11
